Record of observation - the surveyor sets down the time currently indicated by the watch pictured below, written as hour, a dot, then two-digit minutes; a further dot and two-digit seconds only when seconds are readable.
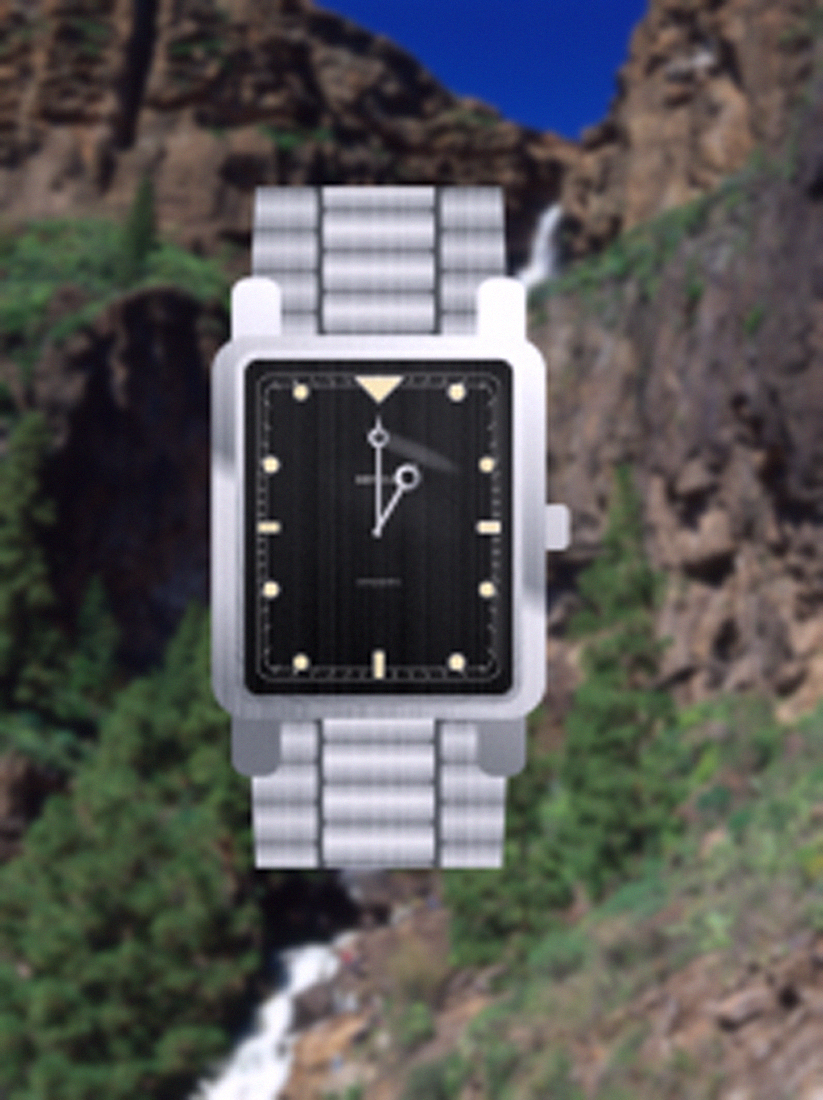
1.00
